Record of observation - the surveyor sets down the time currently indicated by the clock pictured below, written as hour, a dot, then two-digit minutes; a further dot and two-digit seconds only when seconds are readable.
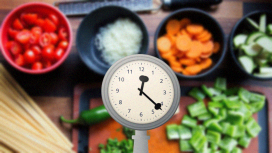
12.22
